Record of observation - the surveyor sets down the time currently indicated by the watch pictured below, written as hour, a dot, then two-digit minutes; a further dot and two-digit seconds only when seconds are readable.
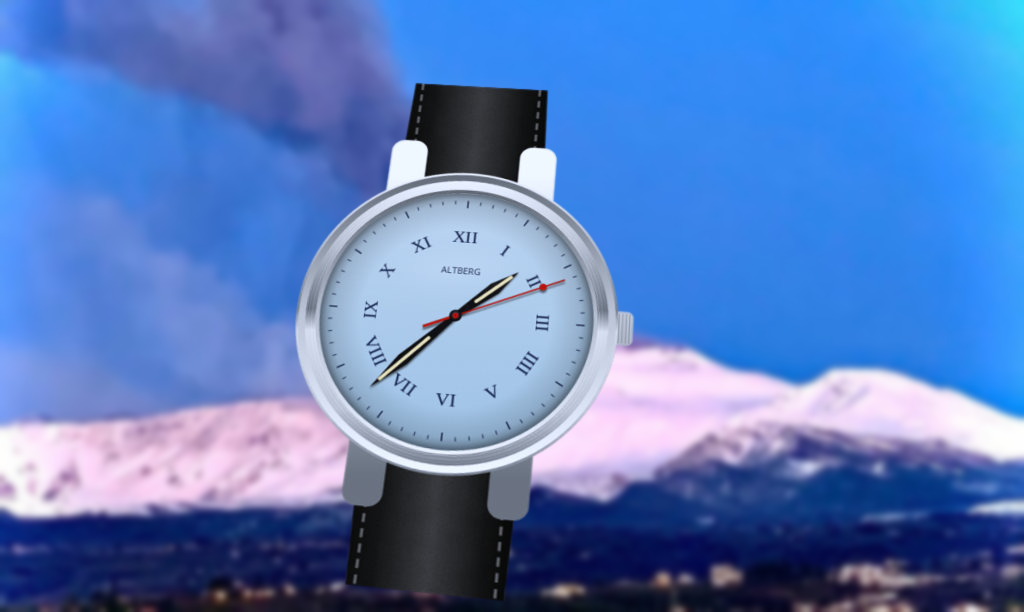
1.37.11
